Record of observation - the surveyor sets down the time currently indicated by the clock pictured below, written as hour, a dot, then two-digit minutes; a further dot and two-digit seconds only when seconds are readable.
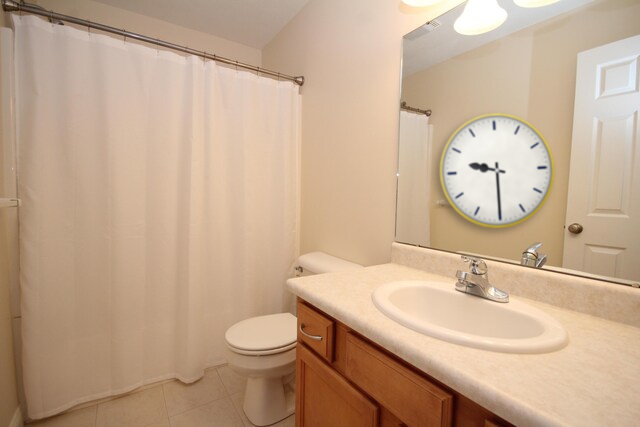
9.30
